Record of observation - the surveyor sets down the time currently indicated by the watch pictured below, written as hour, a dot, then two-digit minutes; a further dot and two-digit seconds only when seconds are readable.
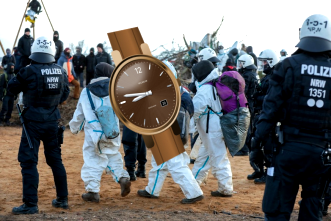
8.47
